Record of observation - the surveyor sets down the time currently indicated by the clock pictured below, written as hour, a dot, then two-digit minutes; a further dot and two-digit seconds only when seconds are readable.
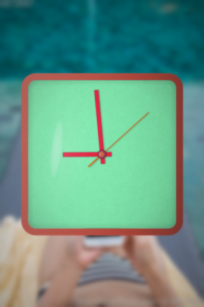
8.59.08
